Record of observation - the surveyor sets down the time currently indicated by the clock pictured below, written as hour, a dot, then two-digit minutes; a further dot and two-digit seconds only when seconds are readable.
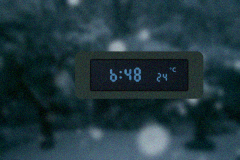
6.48
